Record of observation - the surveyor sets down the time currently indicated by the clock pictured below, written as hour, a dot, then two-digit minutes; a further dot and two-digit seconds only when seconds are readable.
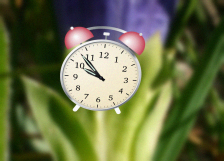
9.53
